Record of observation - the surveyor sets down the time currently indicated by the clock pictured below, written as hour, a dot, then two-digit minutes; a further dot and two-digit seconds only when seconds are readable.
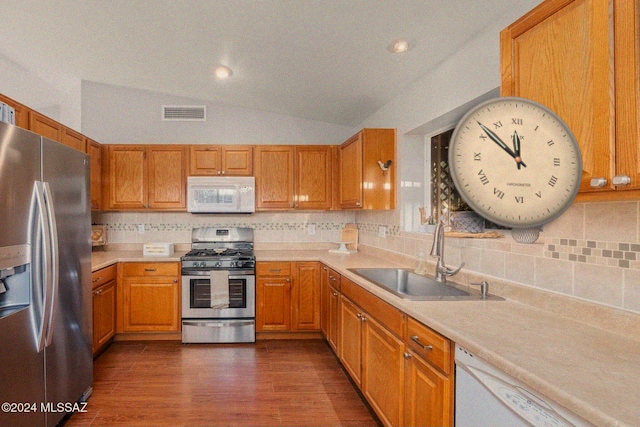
11.52
